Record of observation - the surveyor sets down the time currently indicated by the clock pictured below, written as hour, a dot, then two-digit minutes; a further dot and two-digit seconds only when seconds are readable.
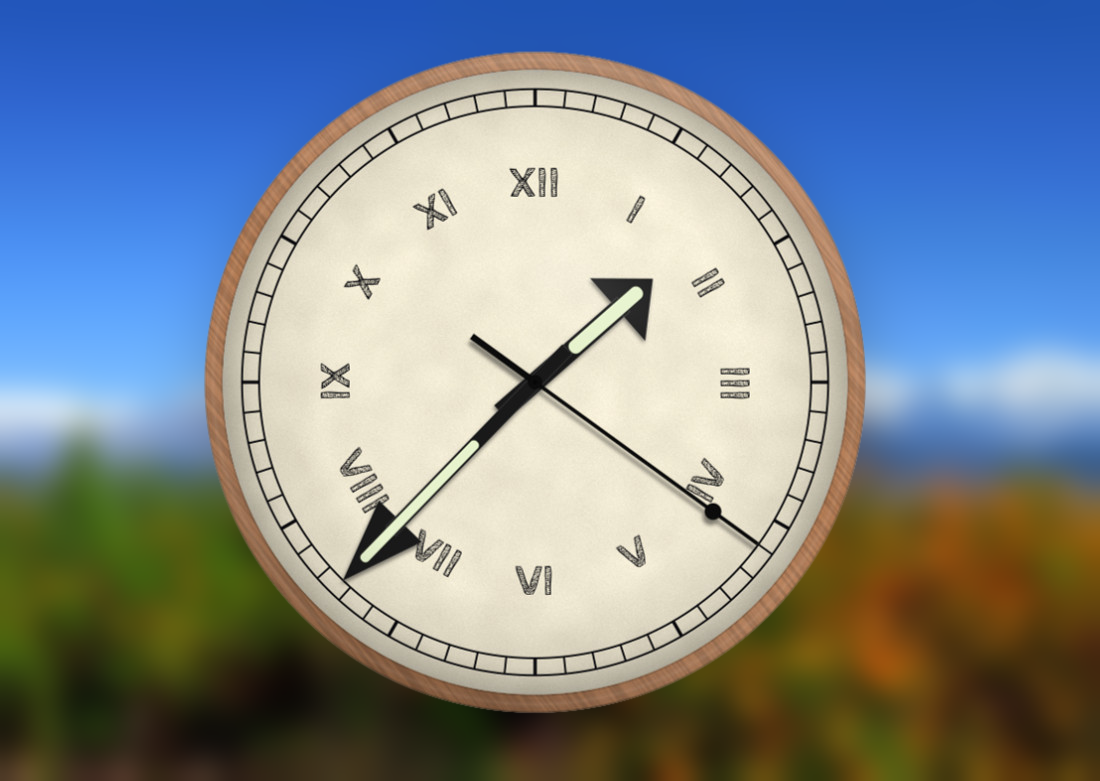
1.37.21
